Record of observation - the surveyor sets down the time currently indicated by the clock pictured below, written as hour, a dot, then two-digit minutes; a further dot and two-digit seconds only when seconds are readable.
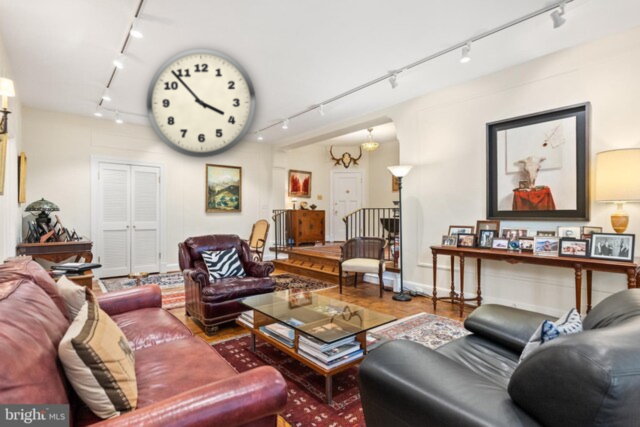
3.53
